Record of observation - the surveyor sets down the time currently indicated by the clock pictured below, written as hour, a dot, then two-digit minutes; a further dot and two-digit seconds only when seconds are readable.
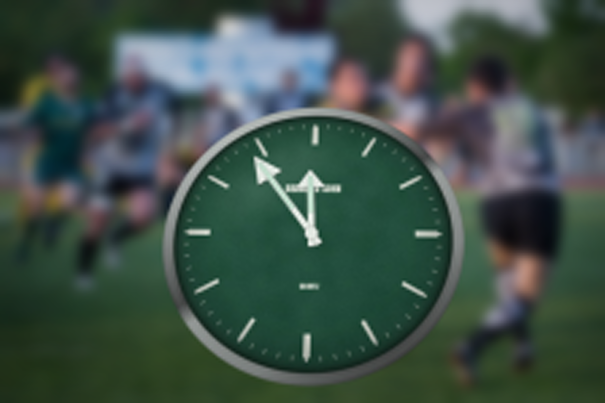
11.54
